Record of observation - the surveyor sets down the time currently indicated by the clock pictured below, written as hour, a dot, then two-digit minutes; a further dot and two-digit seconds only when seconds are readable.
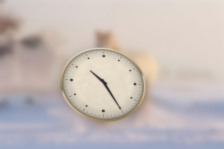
10.25
